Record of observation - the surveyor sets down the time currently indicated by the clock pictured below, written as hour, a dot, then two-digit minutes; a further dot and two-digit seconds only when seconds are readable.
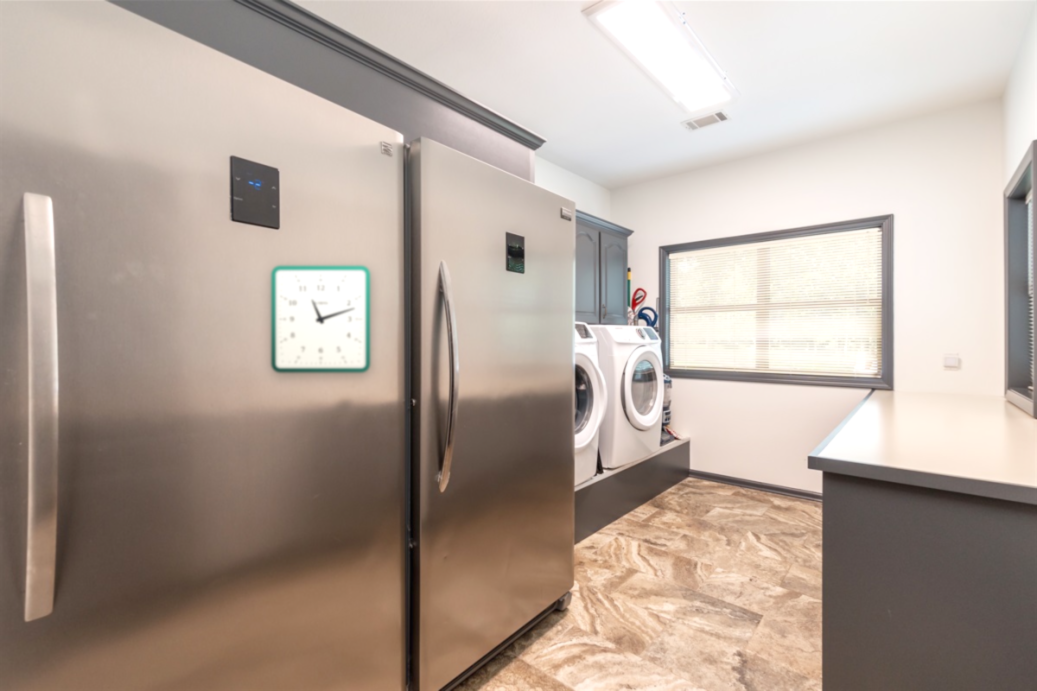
11.12
